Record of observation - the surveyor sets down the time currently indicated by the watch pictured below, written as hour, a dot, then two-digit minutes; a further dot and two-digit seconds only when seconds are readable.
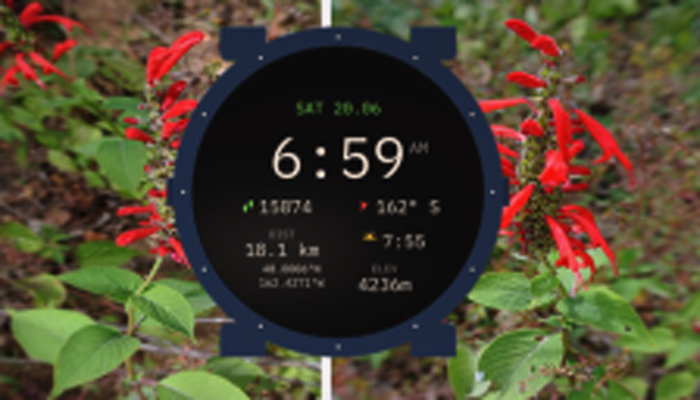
6.59
